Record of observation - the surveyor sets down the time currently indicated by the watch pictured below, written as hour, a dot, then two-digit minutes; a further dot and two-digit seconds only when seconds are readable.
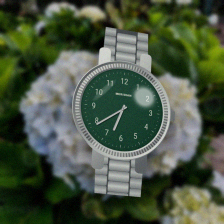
6.39
